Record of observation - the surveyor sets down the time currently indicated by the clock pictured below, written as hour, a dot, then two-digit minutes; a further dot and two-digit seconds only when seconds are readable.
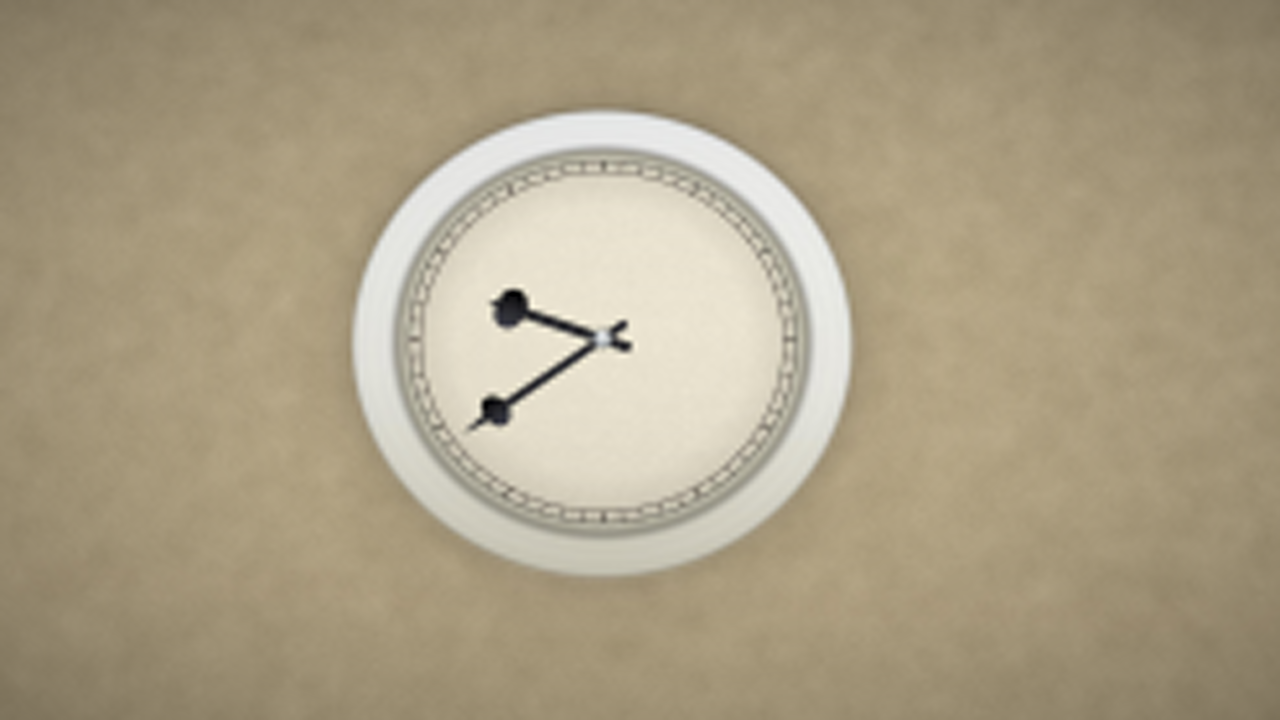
9.39
